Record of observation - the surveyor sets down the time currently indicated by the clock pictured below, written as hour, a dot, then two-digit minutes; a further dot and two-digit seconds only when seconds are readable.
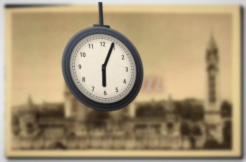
6.04
